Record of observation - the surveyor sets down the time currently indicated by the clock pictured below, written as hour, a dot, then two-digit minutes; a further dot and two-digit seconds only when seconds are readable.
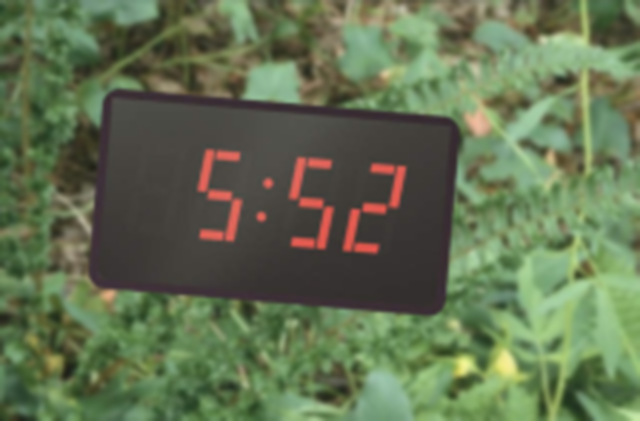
5.52
